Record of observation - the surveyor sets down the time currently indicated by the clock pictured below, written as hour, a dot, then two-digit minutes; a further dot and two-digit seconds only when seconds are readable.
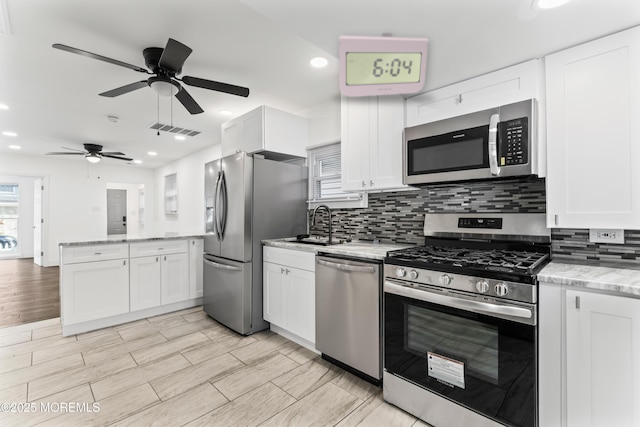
6.04
